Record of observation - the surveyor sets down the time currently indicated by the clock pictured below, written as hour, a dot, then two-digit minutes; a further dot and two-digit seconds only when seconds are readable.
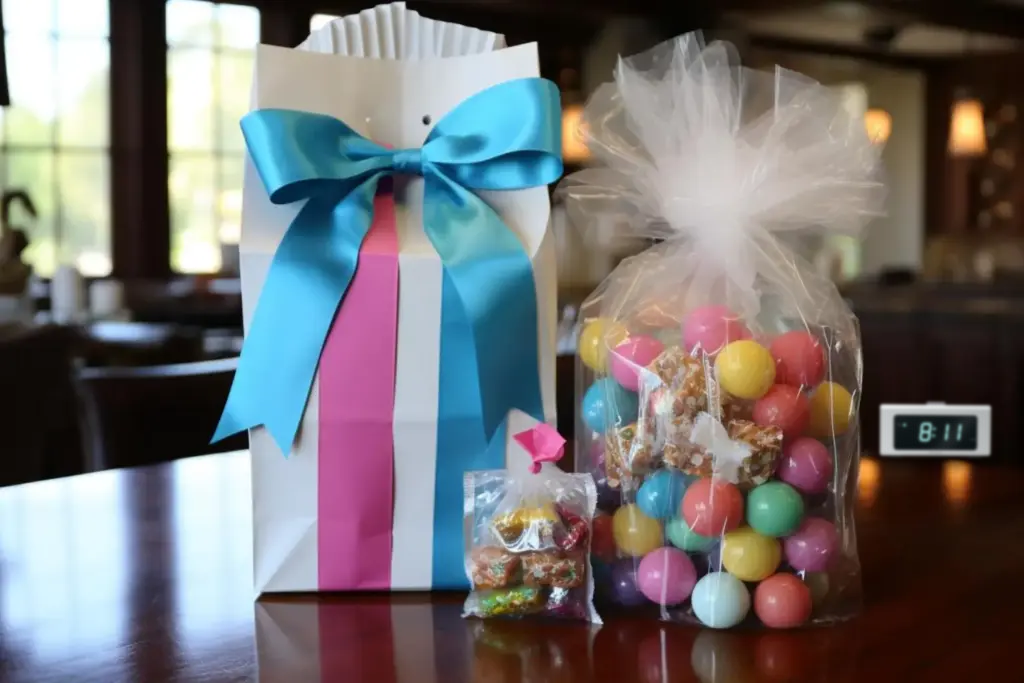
8.11
